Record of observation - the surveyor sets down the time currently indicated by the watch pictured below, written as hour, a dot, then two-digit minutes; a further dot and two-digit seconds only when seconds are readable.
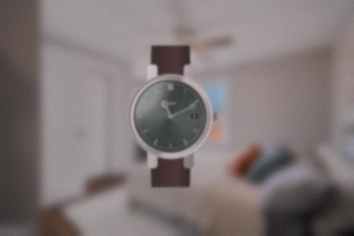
11.11
